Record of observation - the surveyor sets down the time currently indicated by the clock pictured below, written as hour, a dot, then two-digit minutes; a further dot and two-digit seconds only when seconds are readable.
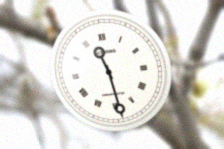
11.29
